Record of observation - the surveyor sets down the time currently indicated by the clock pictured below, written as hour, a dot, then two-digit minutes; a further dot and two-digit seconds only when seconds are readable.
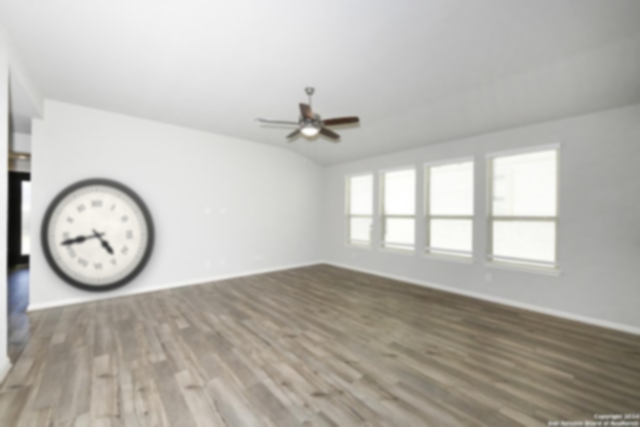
4.43
